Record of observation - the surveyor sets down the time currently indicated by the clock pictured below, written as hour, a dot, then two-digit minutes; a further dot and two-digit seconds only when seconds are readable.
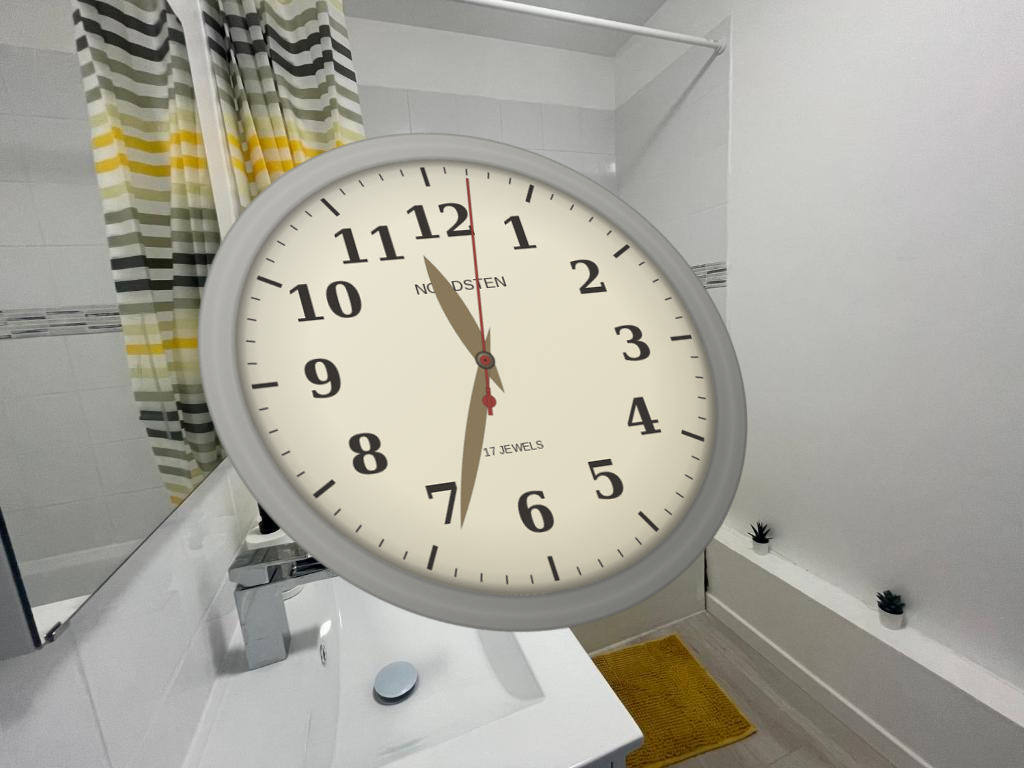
11.34.02
